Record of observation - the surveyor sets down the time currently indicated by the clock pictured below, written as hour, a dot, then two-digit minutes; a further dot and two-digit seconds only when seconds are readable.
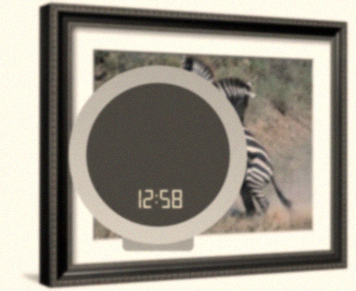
12.58
